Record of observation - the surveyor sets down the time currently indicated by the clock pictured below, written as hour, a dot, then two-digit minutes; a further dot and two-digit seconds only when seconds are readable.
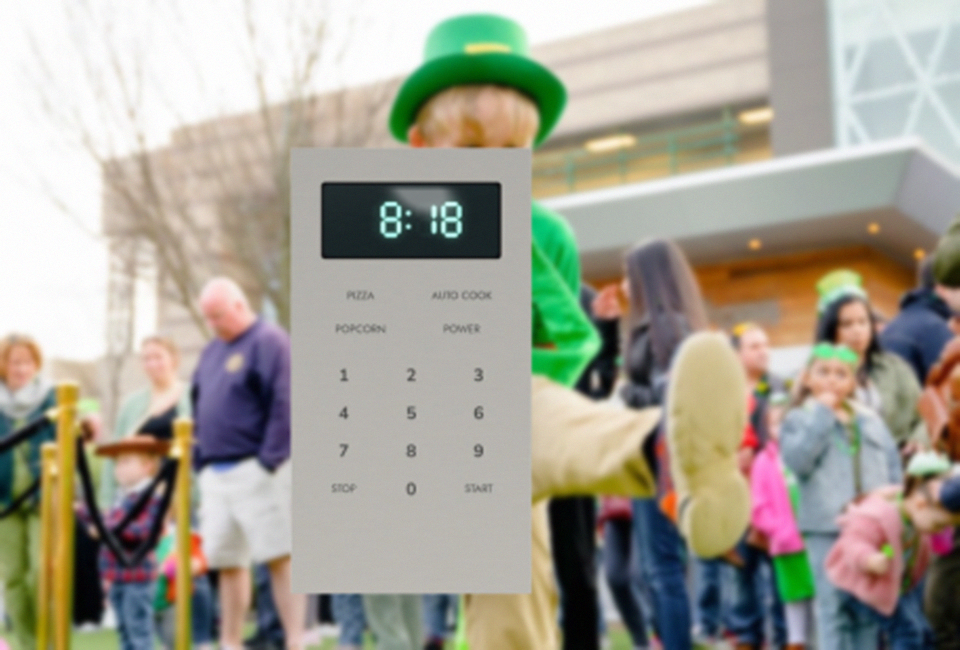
8.18
